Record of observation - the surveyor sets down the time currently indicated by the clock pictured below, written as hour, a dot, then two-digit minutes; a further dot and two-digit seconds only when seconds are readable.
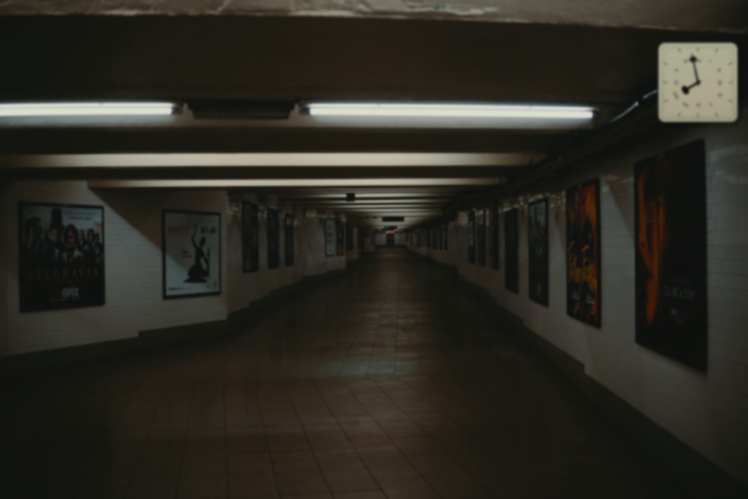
7.58
